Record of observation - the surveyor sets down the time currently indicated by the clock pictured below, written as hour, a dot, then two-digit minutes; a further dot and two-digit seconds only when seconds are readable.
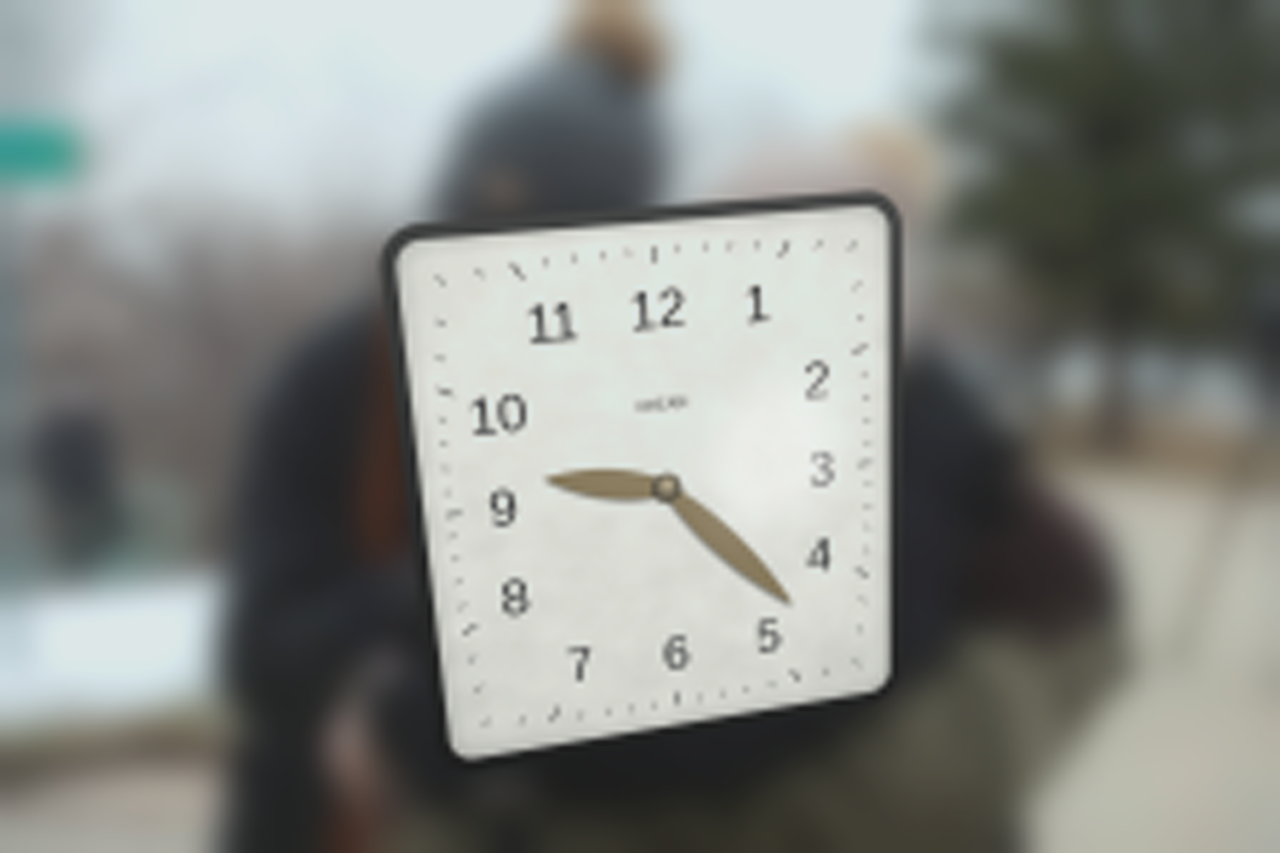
9.23
